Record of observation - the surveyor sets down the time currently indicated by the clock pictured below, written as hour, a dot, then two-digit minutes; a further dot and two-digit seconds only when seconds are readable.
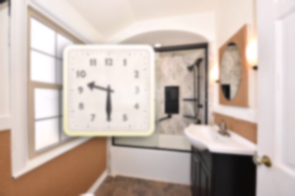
9.30
